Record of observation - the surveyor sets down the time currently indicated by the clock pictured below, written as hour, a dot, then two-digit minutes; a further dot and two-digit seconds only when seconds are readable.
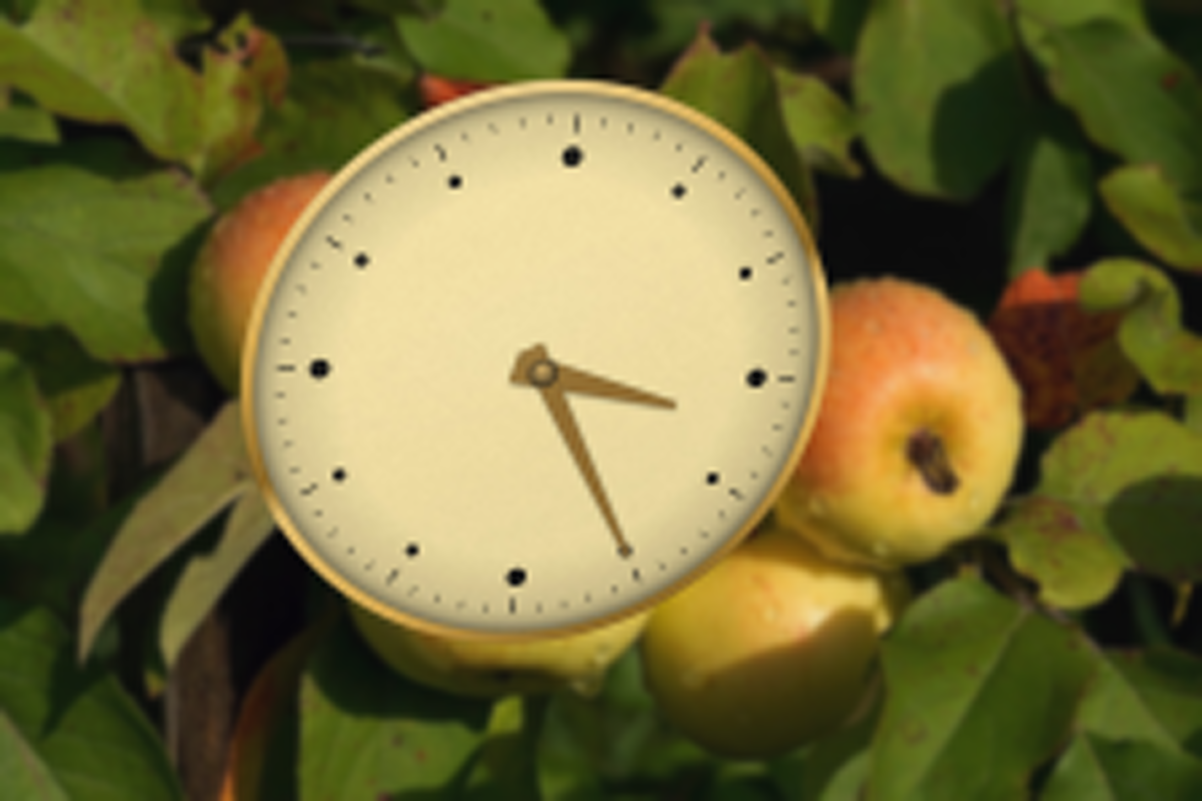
3.25
